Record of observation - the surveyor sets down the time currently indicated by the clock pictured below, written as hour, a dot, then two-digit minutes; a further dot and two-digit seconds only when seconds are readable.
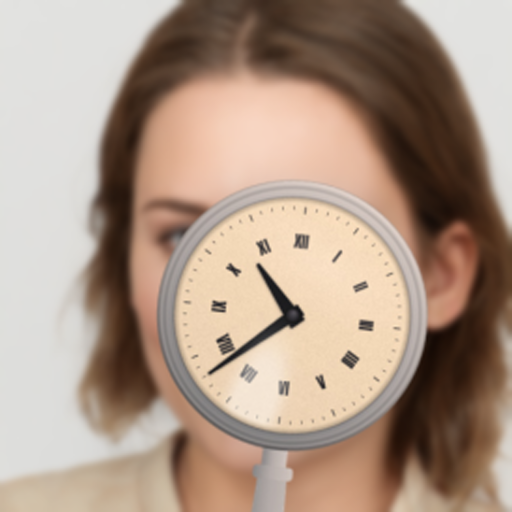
10.38
